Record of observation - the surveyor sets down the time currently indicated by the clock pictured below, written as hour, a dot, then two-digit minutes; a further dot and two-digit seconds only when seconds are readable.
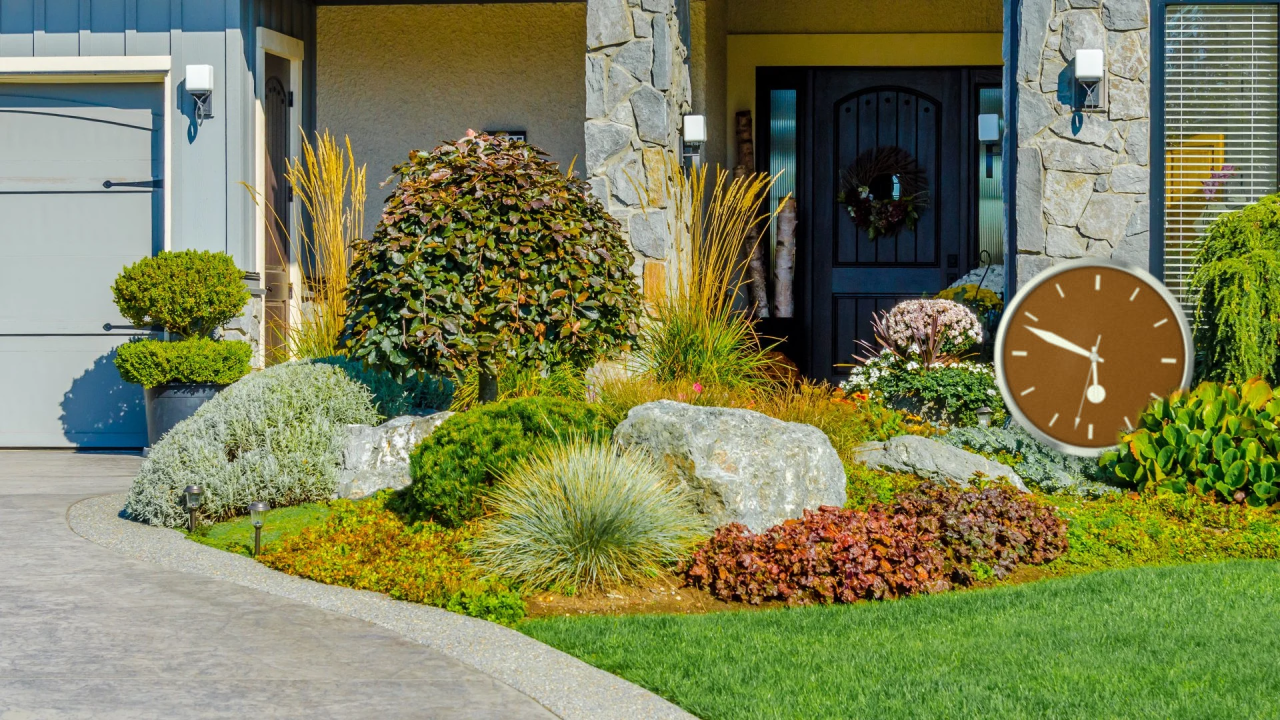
5.48.32
